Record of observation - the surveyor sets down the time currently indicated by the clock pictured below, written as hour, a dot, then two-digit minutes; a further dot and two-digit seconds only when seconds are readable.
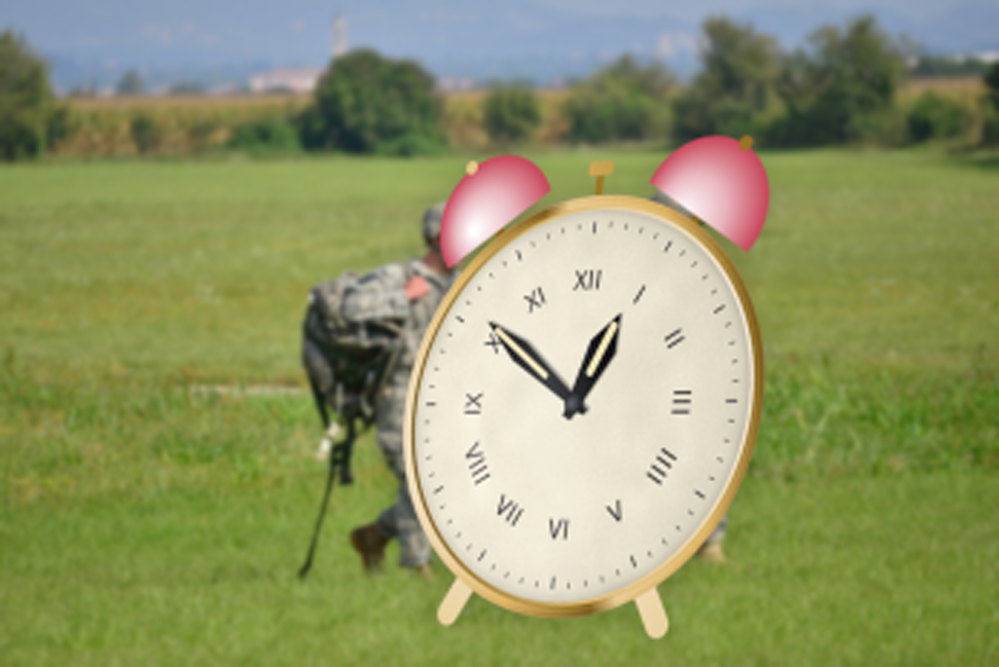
12.51
